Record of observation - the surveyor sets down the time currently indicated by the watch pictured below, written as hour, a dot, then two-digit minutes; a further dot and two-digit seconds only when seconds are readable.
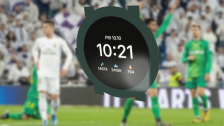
10.21
